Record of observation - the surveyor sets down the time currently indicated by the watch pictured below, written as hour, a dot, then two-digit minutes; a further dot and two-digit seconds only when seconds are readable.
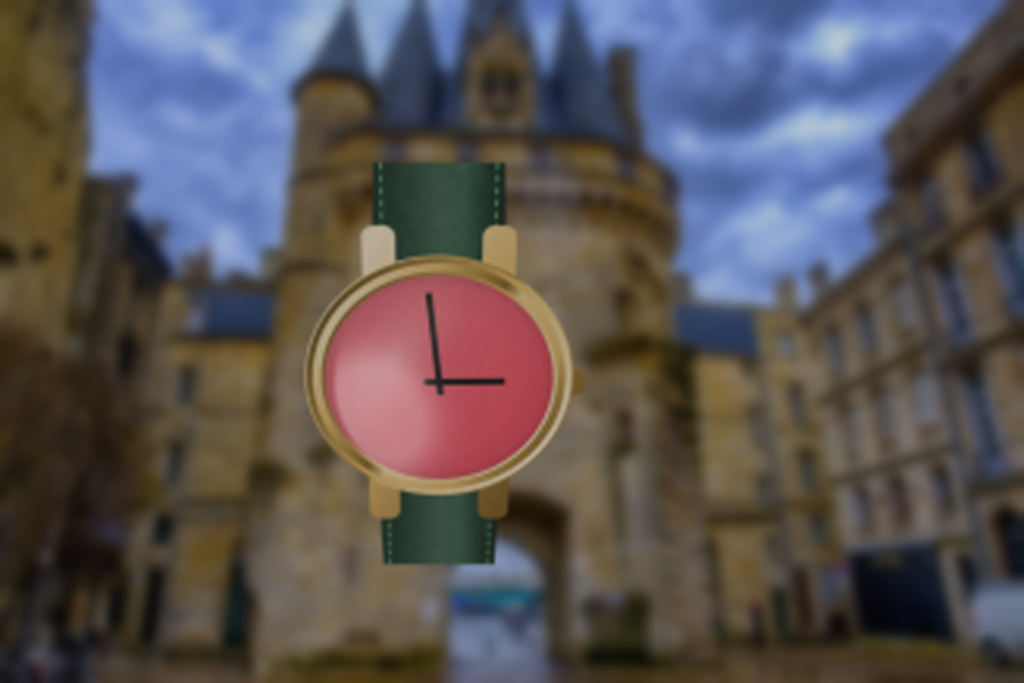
2.59
